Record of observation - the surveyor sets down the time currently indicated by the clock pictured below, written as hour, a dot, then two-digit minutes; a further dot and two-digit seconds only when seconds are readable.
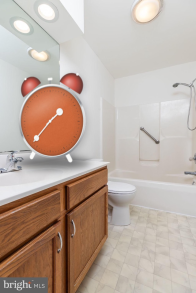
1.37
